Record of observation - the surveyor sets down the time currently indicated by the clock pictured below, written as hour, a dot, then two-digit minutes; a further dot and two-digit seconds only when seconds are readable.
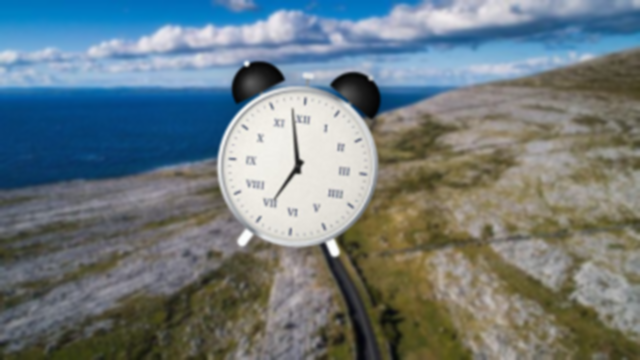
6.58
